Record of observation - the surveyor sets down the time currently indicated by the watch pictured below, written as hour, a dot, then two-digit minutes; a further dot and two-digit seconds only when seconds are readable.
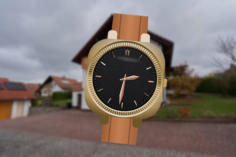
2.31
